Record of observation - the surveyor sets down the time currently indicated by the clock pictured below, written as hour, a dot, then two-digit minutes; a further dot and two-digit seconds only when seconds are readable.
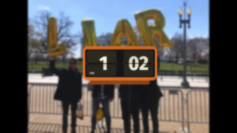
1.02
